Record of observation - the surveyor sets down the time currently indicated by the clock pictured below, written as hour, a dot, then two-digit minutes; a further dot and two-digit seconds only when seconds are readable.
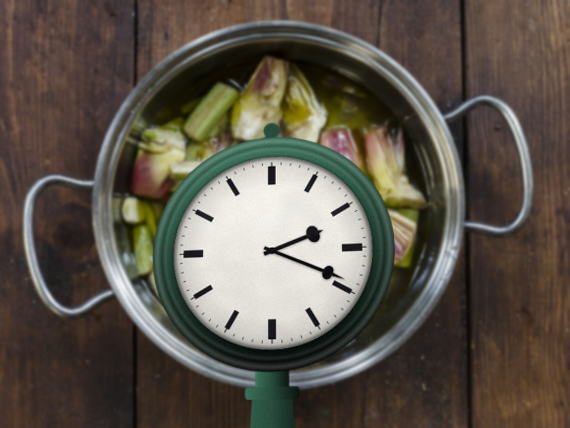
2.19
